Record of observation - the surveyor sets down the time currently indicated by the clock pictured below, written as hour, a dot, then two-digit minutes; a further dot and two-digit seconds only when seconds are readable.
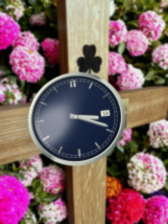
3.19
